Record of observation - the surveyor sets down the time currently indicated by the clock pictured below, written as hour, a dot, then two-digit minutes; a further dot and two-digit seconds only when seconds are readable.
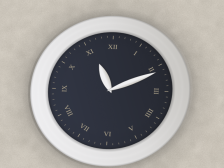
11.11
